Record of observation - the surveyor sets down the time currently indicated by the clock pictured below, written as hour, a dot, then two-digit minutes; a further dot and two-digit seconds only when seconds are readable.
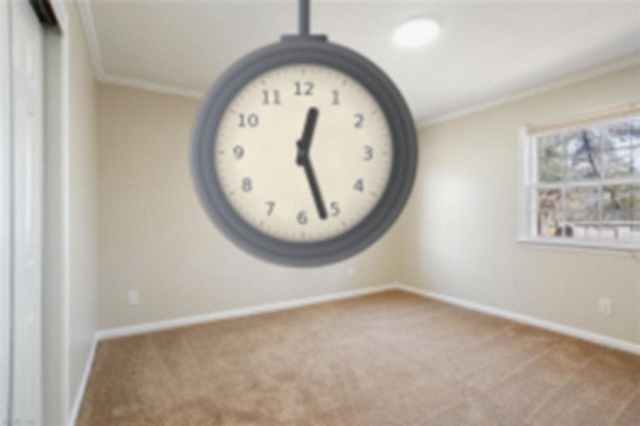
12.27
